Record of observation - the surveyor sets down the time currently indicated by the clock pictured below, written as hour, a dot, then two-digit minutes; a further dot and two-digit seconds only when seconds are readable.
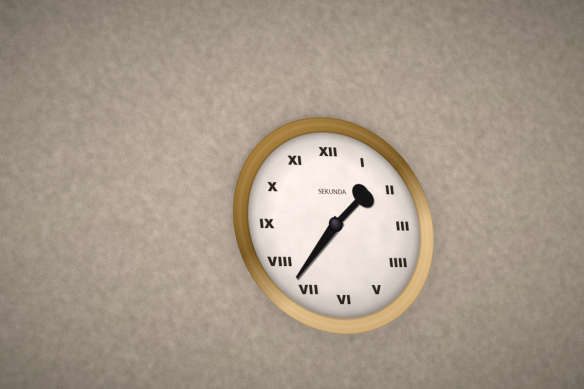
1.37
